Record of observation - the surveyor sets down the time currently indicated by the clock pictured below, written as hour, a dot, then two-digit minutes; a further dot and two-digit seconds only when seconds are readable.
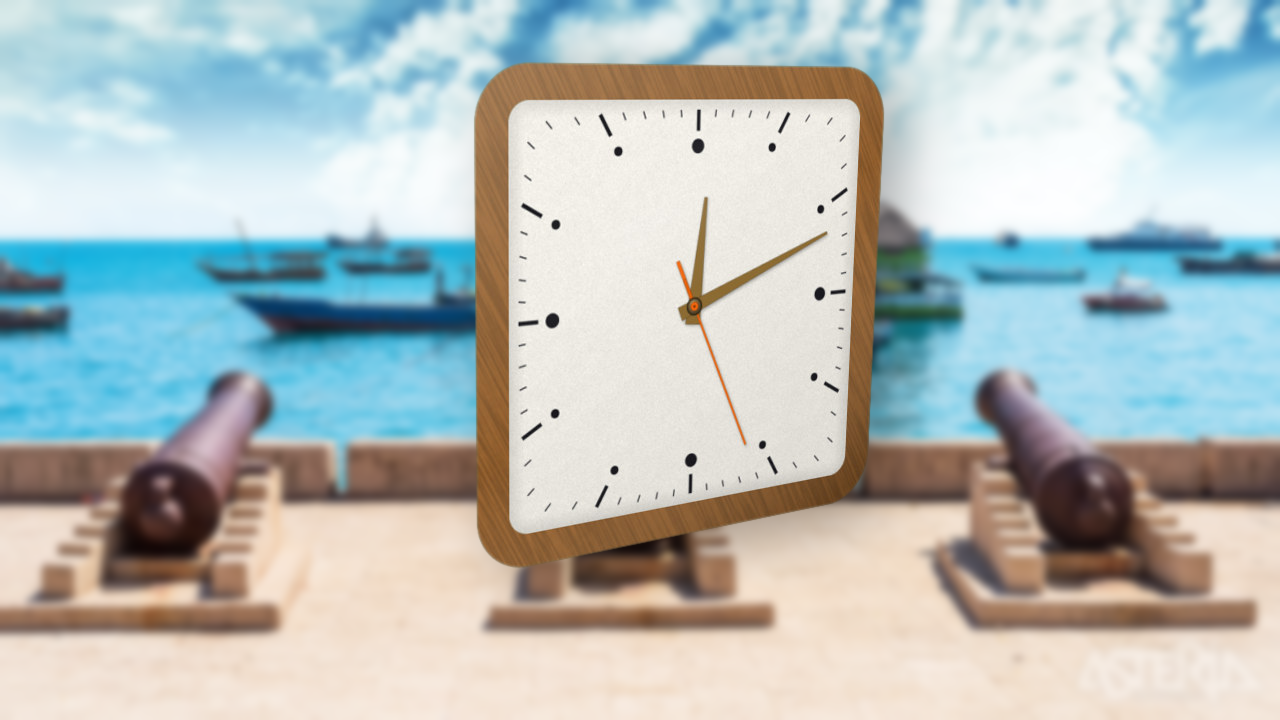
12.11.26
